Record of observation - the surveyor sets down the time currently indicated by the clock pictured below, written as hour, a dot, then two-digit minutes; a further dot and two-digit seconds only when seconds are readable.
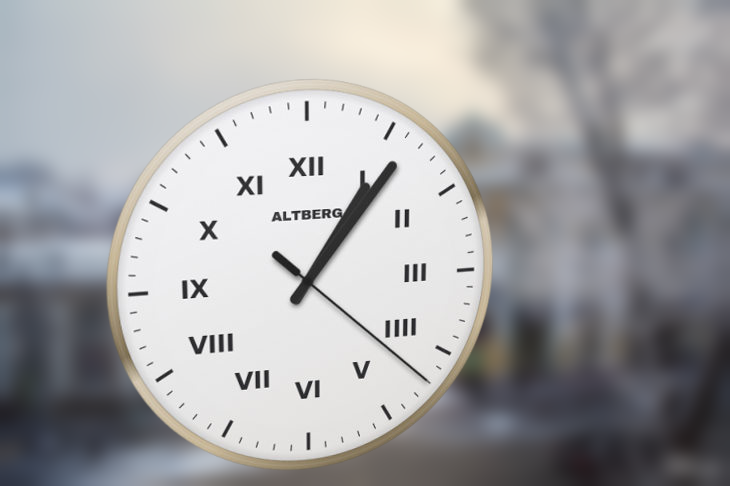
1.06.22
